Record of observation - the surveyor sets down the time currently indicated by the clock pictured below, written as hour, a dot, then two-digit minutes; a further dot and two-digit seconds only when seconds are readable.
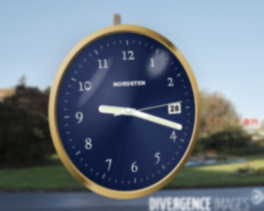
9.18.14
